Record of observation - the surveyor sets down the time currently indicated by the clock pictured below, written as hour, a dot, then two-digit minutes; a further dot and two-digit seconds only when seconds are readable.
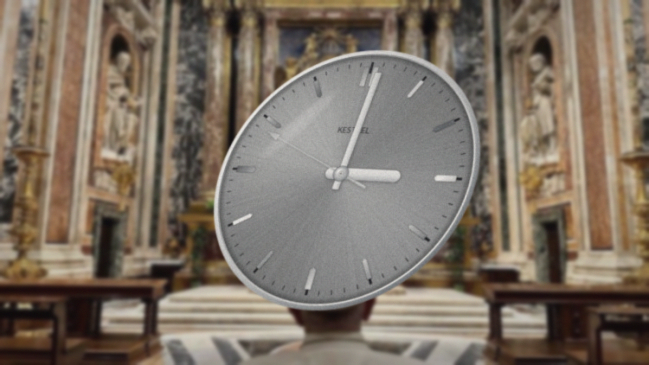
3.00.49
